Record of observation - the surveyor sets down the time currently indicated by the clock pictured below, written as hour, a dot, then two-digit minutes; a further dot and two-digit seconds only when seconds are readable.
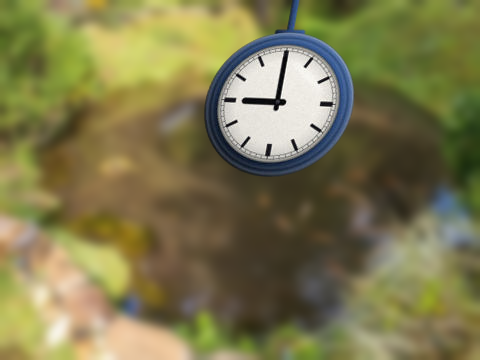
9.00
